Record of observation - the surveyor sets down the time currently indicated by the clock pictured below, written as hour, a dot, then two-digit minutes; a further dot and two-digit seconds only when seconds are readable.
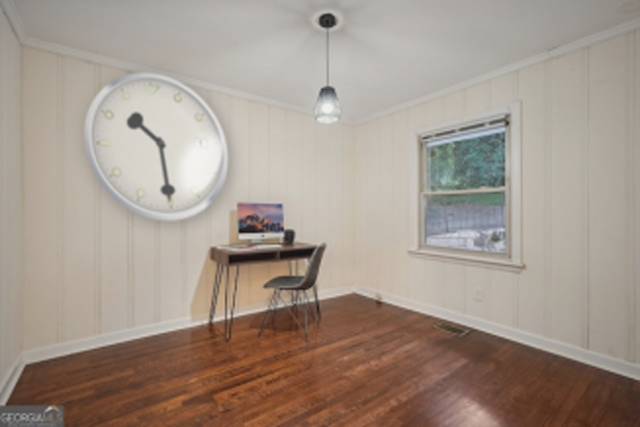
10.30
